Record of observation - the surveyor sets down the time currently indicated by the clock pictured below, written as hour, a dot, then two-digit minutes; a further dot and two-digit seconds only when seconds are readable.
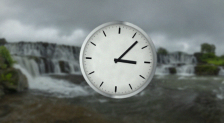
3.07
